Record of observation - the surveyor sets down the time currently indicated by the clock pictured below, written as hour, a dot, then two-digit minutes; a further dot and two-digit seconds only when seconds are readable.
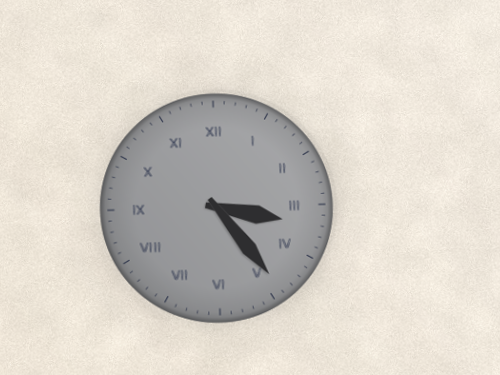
3.24
